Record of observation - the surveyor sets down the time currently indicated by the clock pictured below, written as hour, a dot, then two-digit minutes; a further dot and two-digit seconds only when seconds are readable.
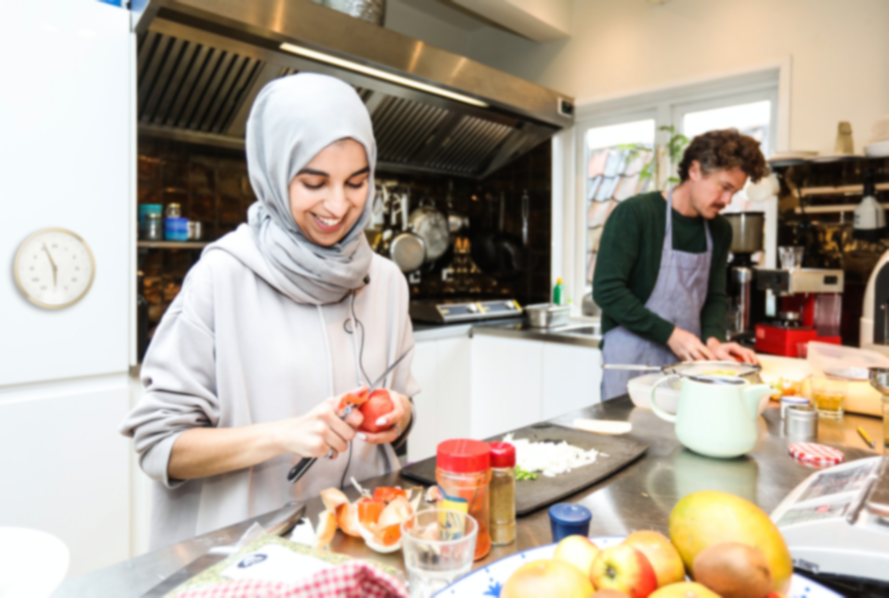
5.56
